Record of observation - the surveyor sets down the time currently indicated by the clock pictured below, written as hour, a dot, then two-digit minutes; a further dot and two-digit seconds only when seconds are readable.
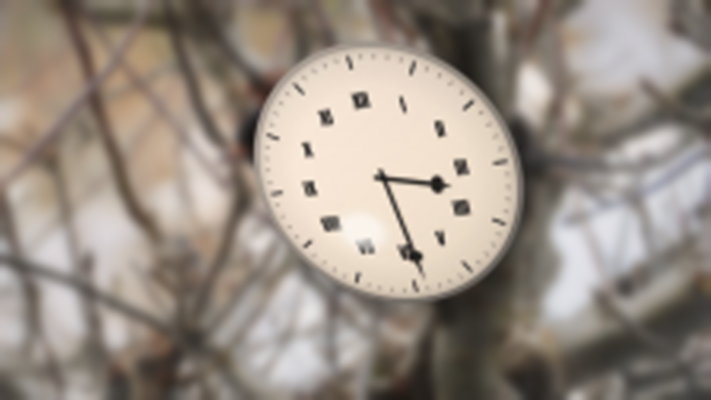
3.29
